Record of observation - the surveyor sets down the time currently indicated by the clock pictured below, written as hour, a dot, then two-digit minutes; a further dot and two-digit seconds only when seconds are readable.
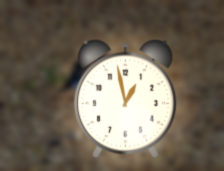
12.58
